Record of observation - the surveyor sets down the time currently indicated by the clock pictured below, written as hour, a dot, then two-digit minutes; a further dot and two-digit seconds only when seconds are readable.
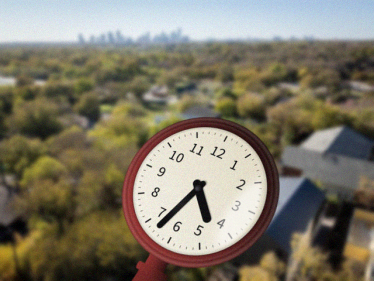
4.33
